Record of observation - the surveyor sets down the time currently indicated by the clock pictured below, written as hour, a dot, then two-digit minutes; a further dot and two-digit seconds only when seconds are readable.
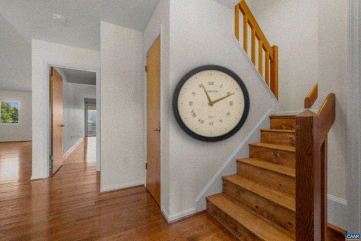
11.11
